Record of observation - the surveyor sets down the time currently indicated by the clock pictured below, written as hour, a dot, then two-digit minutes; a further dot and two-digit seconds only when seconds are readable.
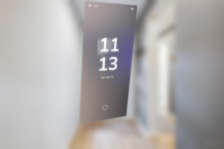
11.13
